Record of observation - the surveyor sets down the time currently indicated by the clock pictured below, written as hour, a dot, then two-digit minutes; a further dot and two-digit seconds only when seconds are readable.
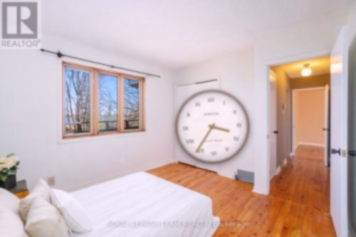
3.36
